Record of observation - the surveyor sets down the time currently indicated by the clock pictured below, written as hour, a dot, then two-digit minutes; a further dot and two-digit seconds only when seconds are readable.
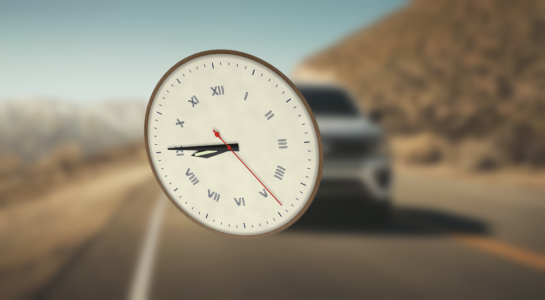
8.45.24
